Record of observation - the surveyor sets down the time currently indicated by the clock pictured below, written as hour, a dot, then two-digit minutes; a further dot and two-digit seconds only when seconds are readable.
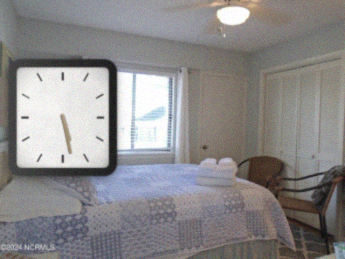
5.28
